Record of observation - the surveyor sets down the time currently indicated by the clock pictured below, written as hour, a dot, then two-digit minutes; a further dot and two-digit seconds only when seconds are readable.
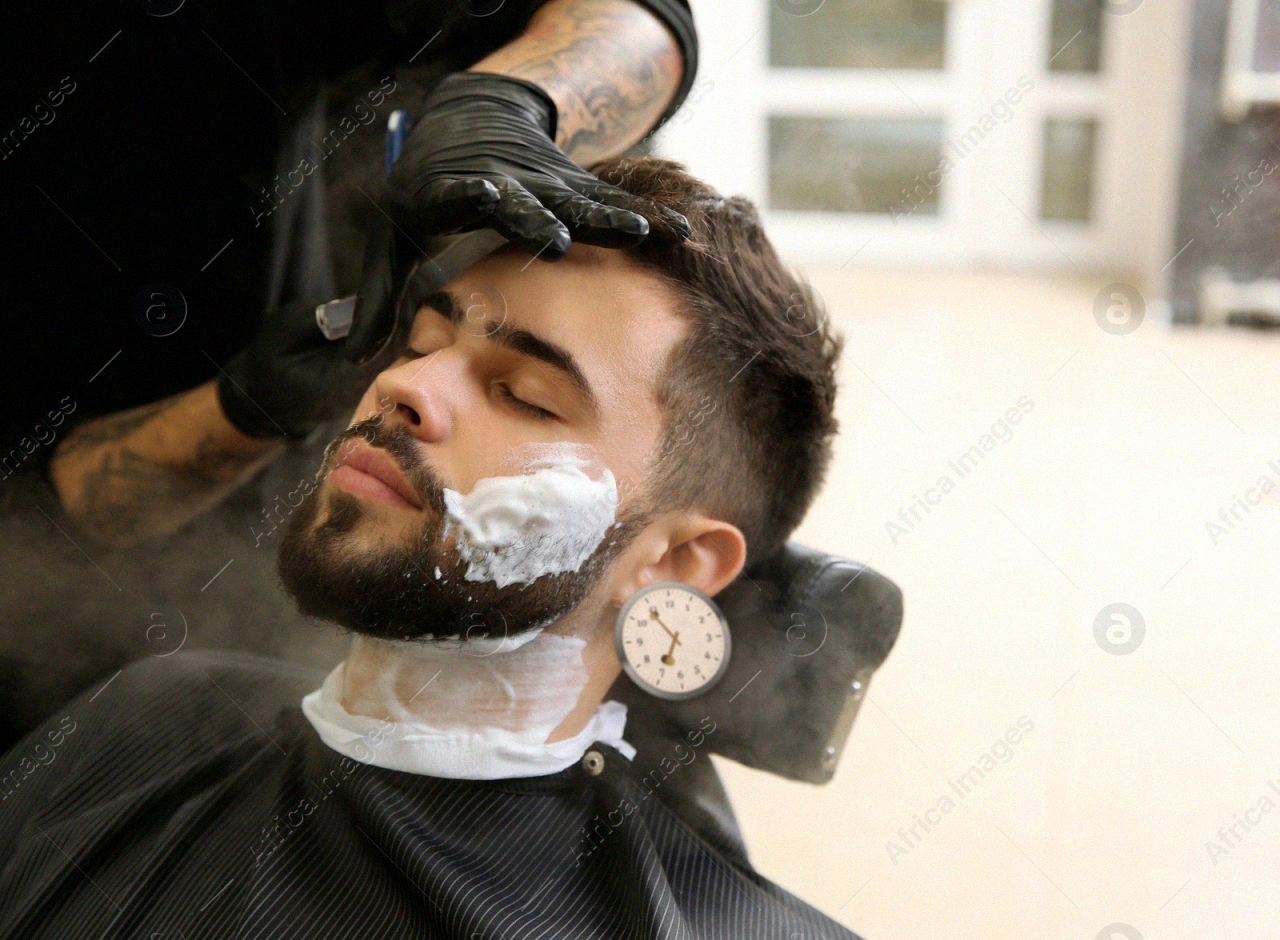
6.54
